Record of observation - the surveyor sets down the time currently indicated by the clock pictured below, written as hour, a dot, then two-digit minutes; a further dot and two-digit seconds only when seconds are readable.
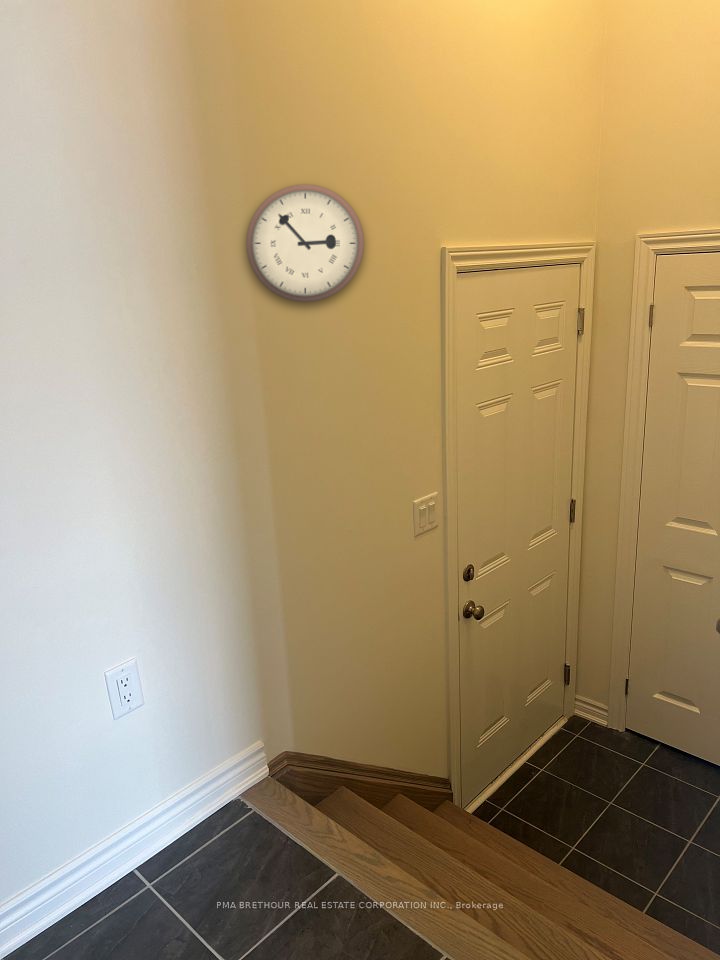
2.53
